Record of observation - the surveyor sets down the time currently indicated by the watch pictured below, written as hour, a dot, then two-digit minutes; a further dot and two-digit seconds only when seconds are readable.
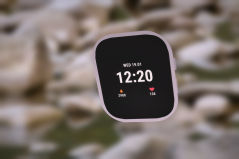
12.20
